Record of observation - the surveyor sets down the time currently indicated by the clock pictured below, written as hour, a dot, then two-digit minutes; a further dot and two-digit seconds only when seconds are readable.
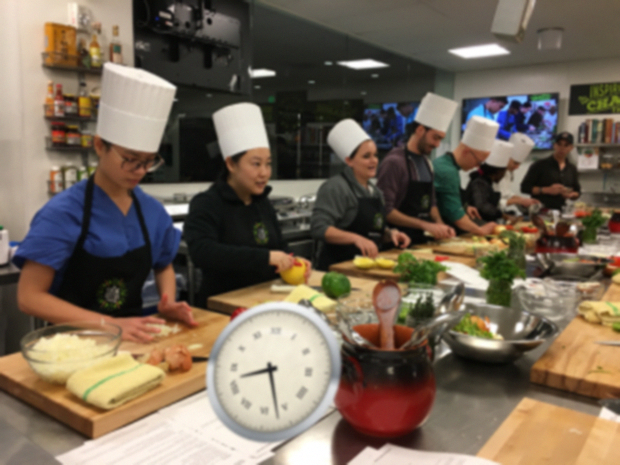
8.27
